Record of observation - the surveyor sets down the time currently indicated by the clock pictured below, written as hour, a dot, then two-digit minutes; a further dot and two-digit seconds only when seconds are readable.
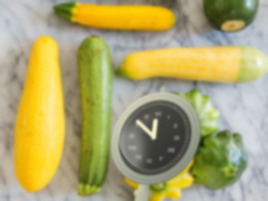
11.51
